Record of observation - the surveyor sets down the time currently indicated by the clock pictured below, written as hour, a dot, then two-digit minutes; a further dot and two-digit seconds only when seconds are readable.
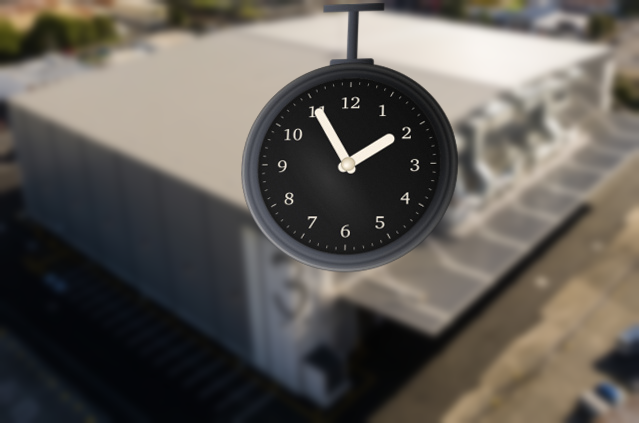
1.55
